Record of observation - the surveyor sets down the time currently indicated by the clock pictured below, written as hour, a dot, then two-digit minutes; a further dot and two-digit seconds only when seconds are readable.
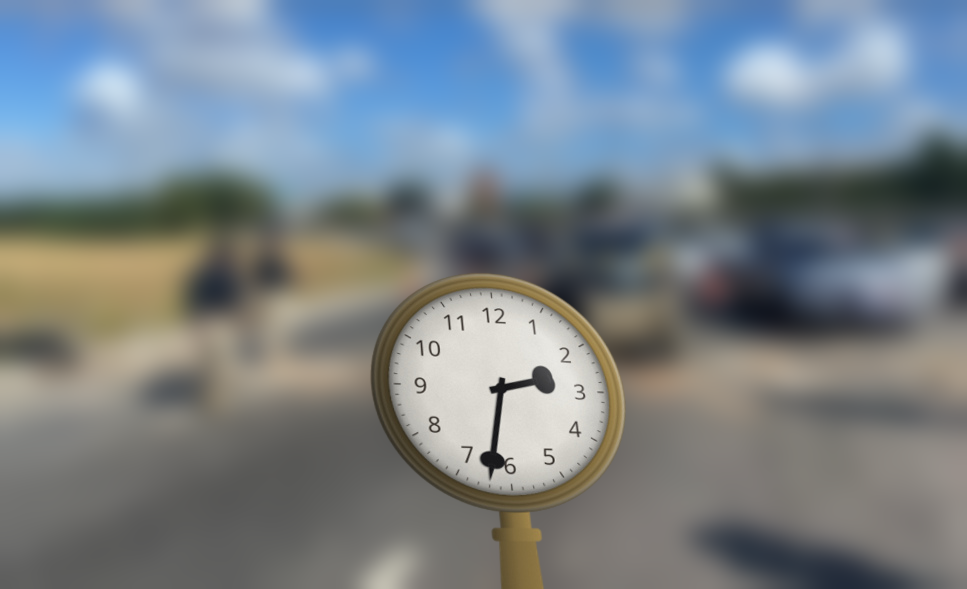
2.32
